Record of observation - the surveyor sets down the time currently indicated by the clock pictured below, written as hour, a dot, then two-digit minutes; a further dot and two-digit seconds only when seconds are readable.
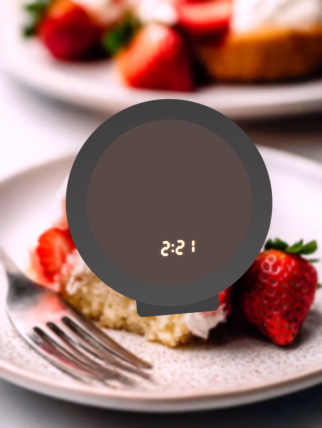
2.21
